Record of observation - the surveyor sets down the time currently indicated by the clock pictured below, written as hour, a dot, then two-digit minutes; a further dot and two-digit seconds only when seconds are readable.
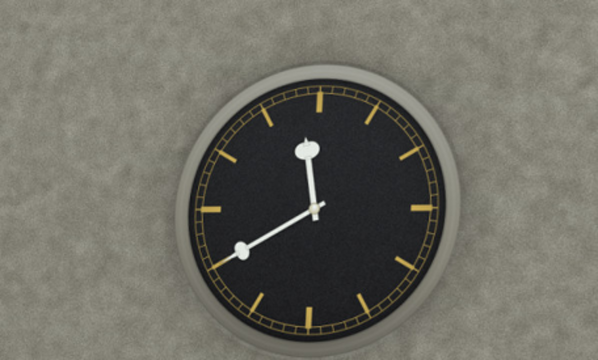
11.40
